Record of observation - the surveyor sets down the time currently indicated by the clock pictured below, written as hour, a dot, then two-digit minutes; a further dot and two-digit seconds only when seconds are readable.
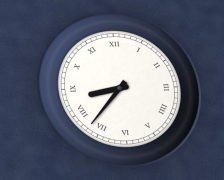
8.37
